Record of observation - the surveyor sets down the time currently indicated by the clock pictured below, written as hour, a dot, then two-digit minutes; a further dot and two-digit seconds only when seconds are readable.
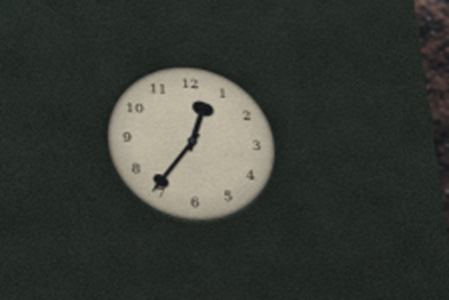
12.36
